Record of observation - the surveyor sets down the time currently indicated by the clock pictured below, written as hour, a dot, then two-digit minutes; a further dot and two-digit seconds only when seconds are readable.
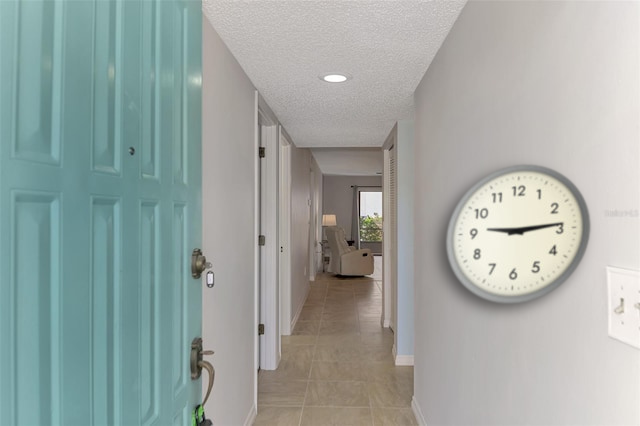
9.14
